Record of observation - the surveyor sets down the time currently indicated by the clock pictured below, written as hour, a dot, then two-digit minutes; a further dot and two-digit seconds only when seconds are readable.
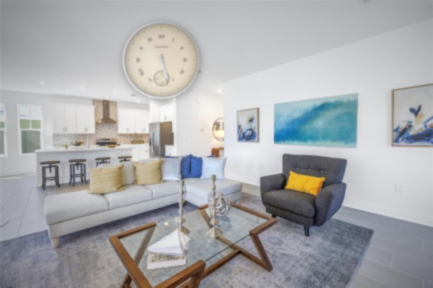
5.28
